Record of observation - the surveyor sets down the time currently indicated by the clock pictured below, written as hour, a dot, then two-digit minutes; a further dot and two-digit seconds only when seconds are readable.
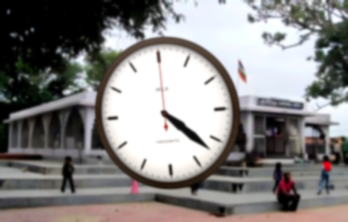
4.22.00
